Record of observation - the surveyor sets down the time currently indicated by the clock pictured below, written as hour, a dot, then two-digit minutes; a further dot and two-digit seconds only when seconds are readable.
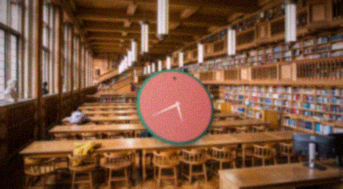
5.41
